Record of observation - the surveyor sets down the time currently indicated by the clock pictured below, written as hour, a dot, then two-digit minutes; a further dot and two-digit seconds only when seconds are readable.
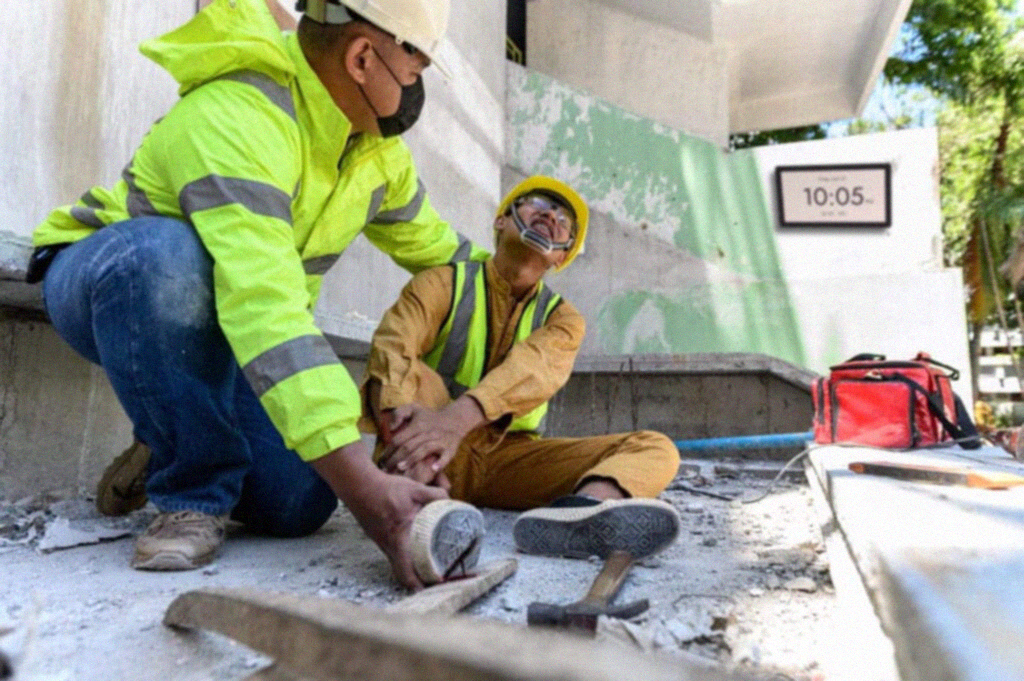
10.05
